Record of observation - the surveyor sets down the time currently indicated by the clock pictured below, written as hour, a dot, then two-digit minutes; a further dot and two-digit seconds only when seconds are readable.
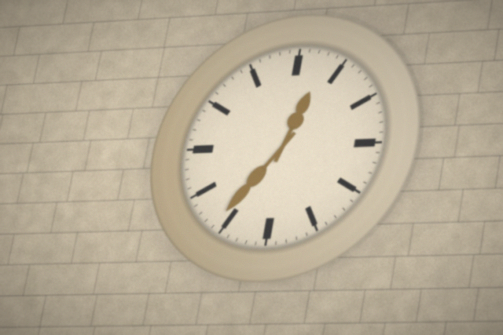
12.36
